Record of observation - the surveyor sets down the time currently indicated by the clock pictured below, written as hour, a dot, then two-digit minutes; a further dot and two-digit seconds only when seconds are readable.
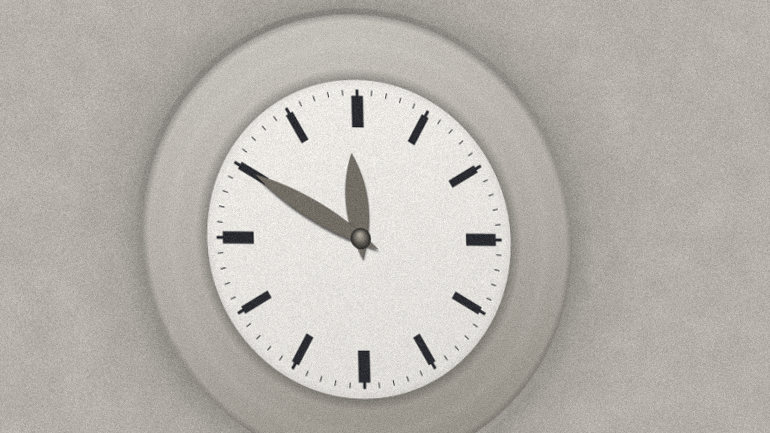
11.50
